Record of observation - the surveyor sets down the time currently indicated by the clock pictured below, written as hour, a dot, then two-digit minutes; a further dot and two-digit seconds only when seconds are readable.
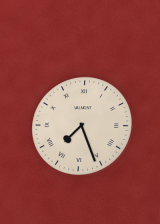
7.26
